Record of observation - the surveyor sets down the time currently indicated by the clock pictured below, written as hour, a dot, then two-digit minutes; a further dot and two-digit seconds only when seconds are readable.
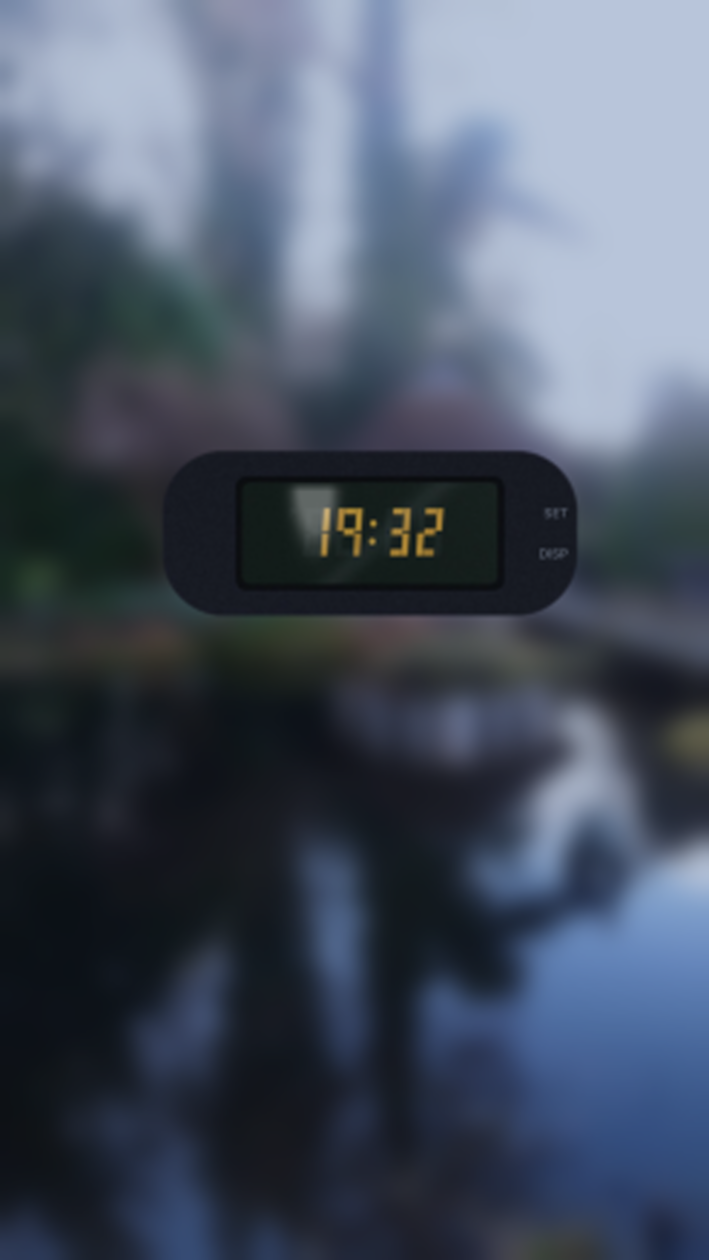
19.32
